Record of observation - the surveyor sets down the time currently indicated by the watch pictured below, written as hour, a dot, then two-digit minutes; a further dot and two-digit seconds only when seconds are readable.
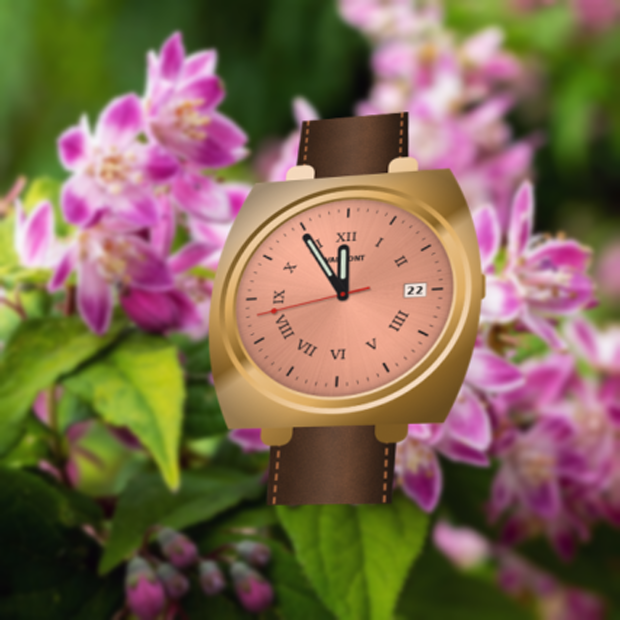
11.54.43
